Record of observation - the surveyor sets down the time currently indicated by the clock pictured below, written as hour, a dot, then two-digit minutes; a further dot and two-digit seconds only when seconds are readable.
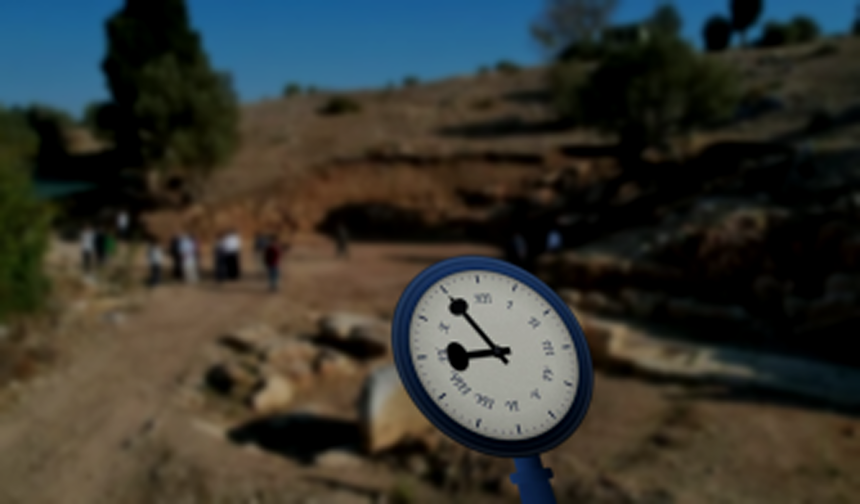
8.55
